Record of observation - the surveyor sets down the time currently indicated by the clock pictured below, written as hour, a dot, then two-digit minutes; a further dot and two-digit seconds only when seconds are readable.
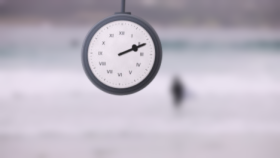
2.11
